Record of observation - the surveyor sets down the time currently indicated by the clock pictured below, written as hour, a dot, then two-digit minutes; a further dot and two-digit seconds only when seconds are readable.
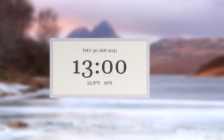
13.00
